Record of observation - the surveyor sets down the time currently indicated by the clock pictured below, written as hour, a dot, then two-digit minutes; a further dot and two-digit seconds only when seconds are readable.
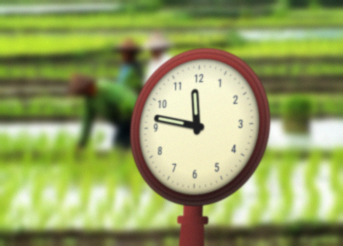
11.47
